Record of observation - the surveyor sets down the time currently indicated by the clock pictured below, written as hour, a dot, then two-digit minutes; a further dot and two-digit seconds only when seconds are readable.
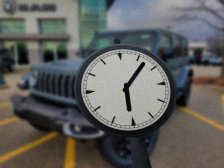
6.07
